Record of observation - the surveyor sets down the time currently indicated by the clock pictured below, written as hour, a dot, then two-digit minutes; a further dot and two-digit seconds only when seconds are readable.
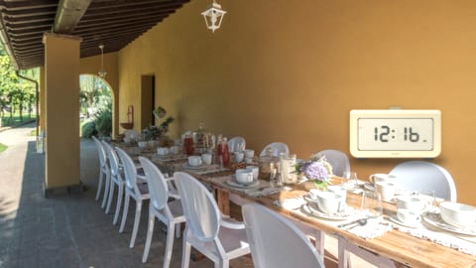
12.16
